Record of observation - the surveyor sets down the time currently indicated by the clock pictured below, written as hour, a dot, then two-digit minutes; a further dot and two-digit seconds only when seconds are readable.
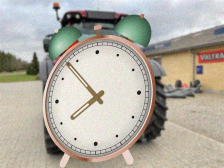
7.53
